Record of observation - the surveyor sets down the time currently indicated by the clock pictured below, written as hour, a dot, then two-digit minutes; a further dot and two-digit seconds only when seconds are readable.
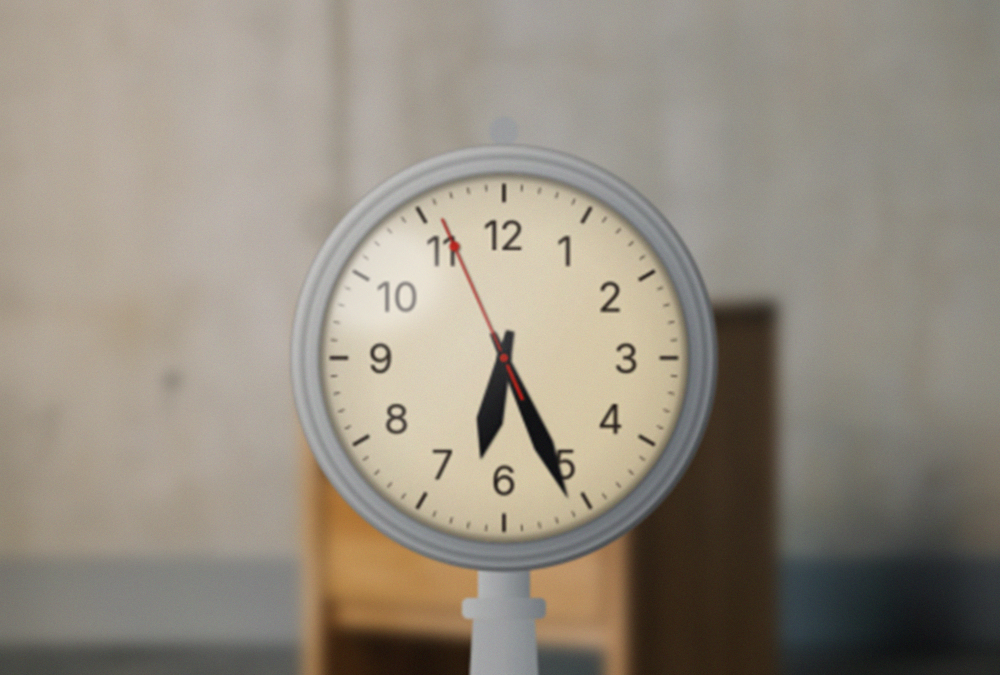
6.25.56
